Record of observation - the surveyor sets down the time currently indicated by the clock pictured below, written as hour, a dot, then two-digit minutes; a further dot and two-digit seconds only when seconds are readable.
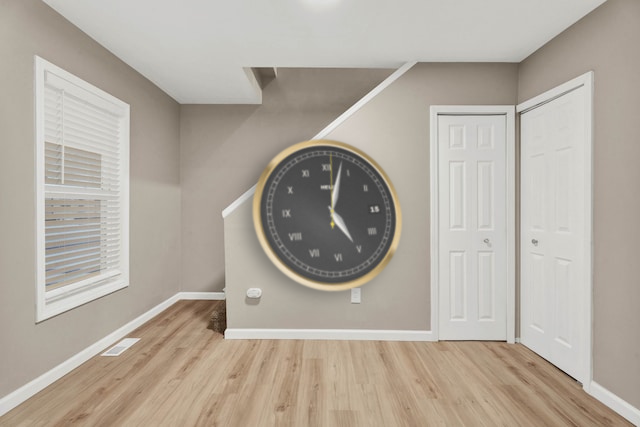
5.03.01
